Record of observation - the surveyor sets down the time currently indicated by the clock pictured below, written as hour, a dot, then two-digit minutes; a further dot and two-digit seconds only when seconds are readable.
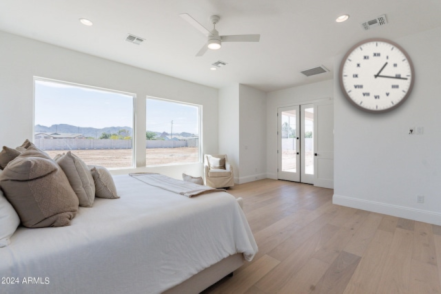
1.16
